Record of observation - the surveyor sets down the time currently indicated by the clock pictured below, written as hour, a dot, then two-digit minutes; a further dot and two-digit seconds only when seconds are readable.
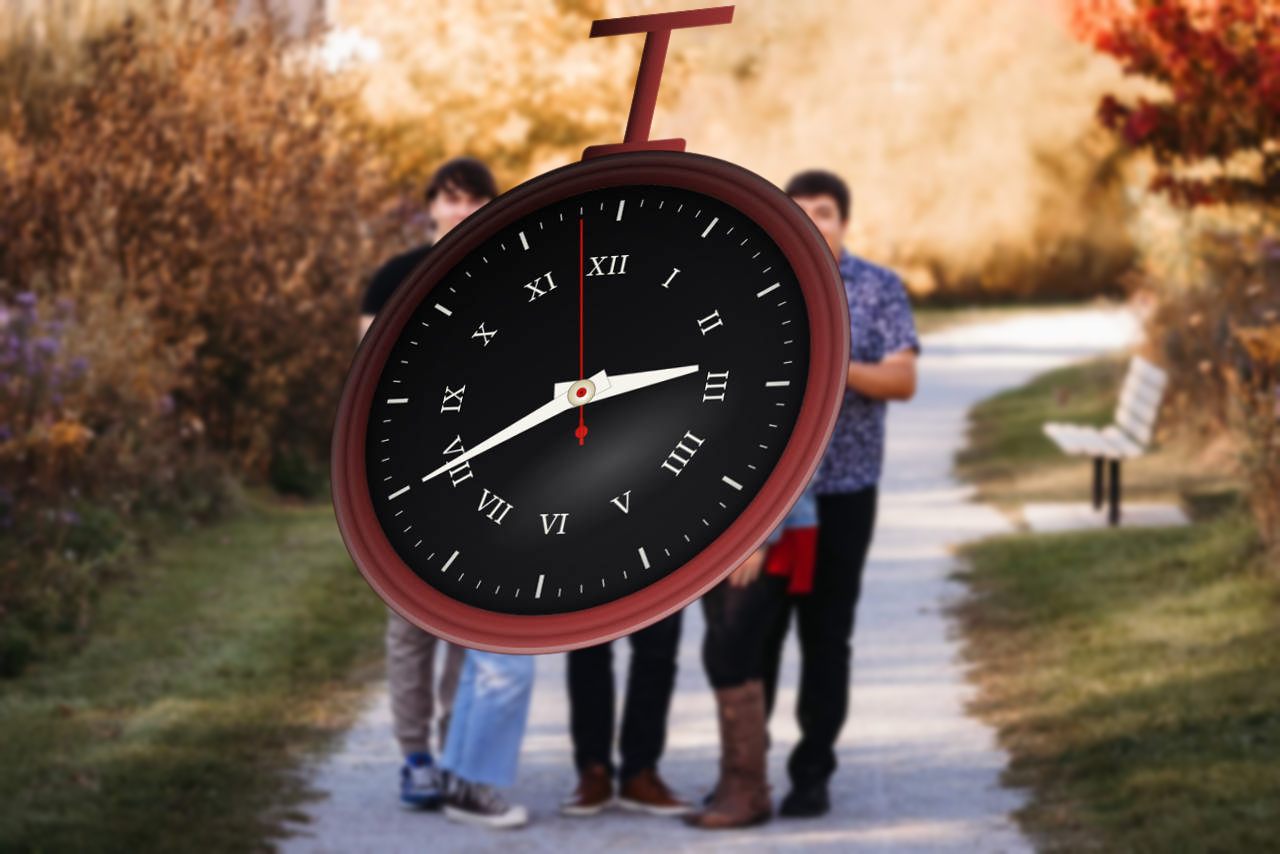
2.39.58
